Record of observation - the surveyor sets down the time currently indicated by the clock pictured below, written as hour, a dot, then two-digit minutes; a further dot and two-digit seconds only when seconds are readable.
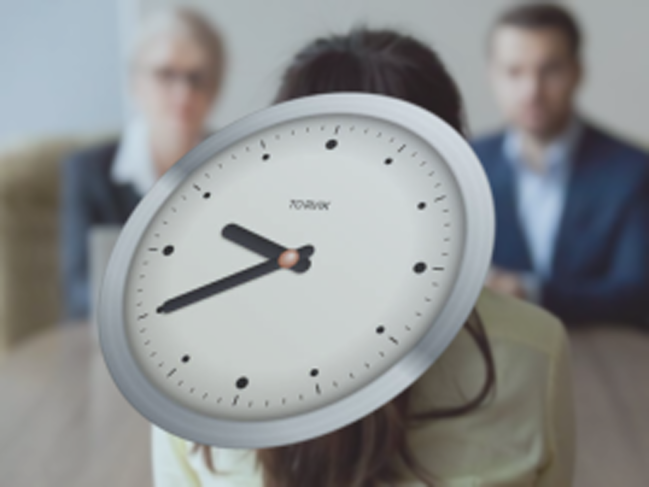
9.40
